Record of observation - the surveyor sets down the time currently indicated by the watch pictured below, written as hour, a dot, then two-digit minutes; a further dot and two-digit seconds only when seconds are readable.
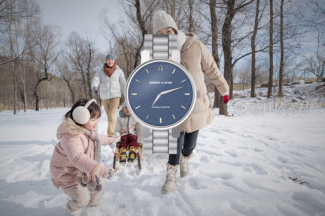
7.12
